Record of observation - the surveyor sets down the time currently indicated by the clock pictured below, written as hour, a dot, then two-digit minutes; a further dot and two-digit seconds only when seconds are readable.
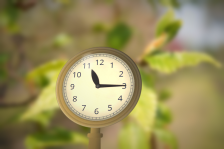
11.15
